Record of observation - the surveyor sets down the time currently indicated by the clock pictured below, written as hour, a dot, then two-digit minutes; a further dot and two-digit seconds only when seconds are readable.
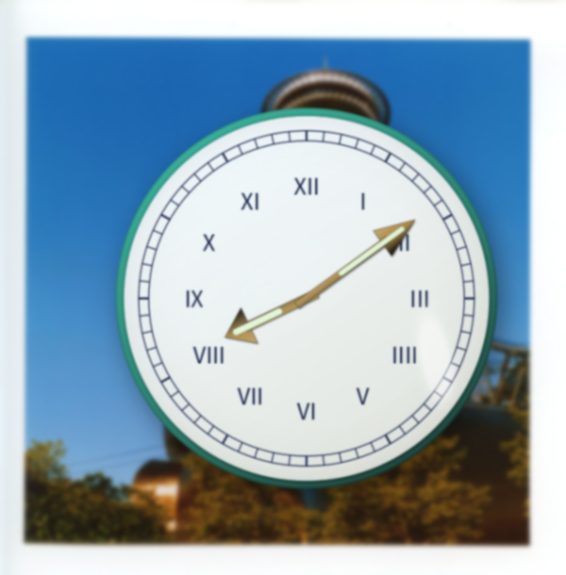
8.09
